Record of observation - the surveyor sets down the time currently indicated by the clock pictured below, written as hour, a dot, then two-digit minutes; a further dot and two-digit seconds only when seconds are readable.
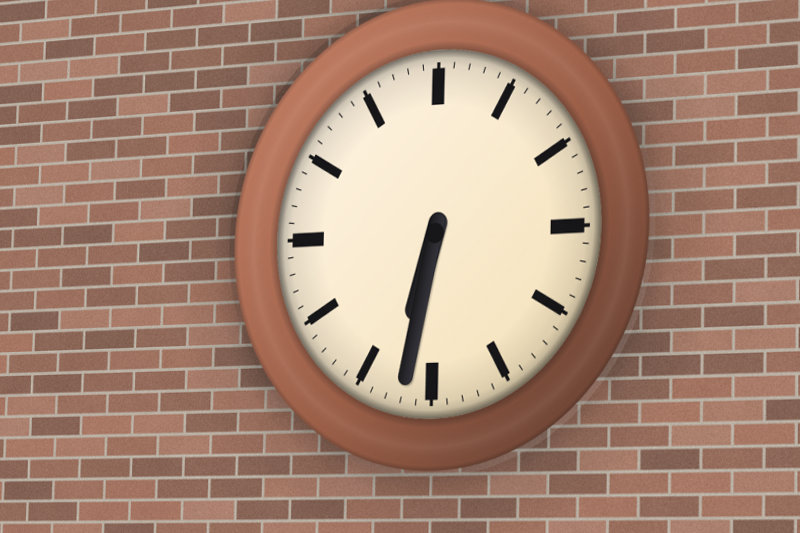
6.32
